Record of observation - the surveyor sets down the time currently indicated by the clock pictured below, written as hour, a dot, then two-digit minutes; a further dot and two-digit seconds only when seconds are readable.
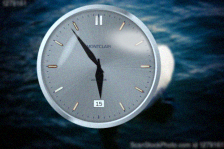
5.54
